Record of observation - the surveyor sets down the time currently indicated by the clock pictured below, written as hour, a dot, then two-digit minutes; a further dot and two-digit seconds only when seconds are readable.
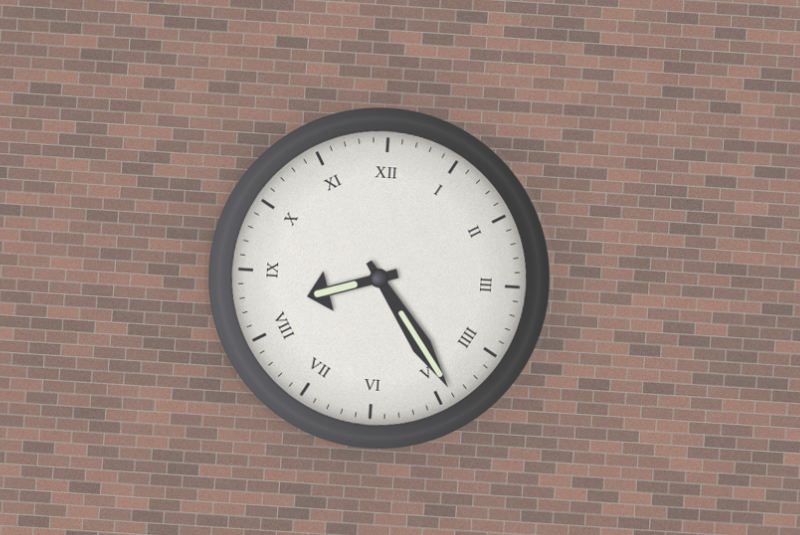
8.24
